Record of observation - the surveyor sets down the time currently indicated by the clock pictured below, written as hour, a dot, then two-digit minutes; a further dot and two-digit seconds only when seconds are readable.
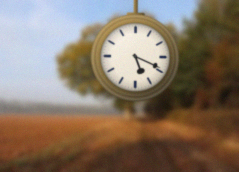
5.19
